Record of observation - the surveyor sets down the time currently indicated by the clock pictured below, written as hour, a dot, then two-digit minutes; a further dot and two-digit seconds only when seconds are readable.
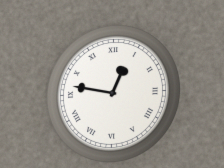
12.47
